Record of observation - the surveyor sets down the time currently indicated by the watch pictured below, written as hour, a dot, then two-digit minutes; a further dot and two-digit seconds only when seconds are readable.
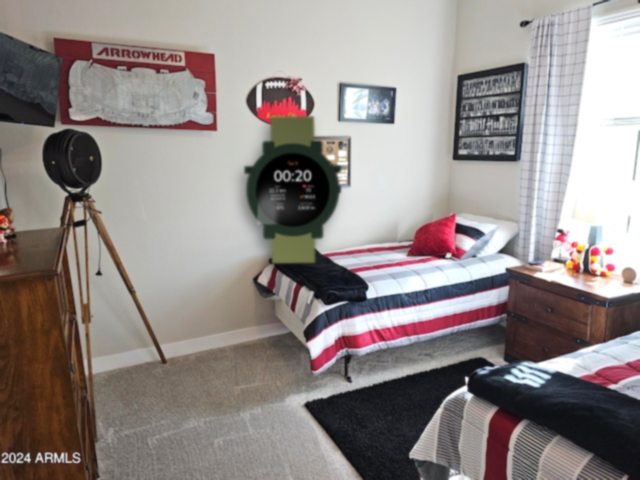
0.20
